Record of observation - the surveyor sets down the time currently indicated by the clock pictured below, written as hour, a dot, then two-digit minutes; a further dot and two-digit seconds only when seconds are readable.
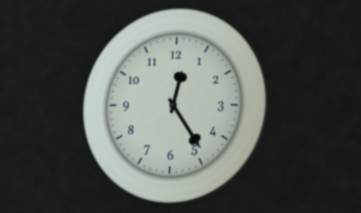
12.24
